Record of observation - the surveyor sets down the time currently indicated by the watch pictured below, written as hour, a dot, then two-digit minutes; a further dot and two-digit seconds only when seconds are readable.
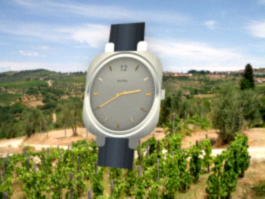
2.40
